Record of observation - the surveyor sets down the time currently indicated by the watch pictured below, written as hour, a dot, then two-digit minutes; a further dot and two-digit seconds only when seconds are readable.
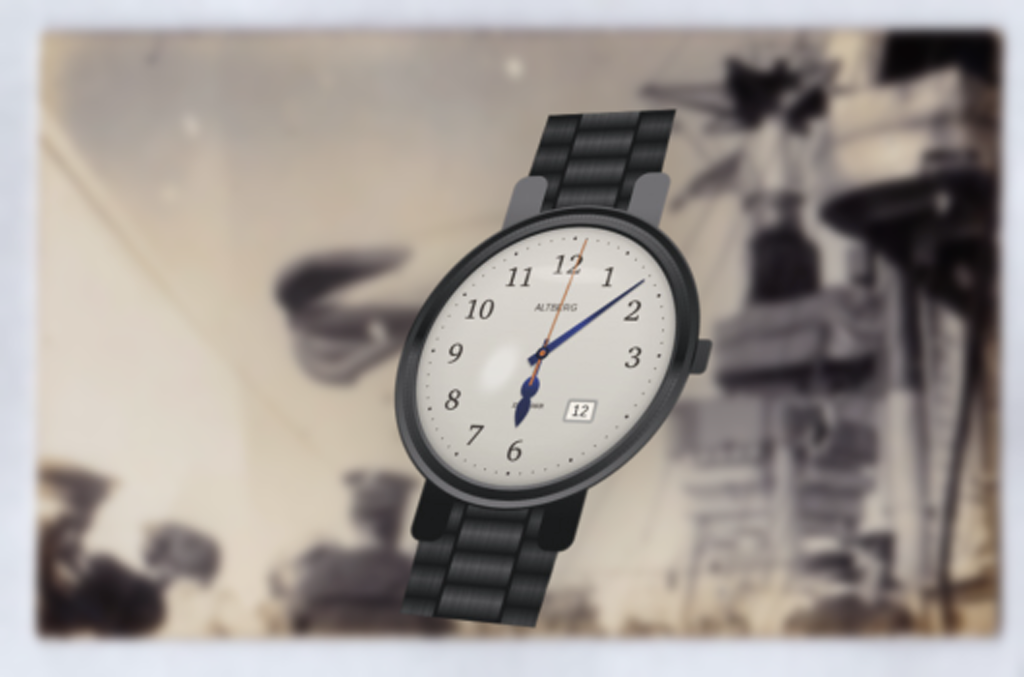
6.08.01
